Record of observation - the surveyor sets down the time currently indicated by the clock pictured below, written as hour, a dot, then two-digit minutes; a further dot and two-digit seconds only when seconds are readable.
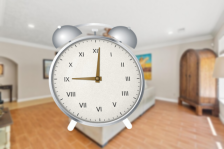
9.01
